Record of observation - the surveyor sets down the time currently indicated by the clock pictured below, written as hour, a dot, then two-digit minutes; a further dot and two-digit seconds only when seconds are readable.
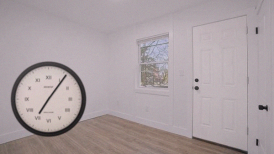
7.06
